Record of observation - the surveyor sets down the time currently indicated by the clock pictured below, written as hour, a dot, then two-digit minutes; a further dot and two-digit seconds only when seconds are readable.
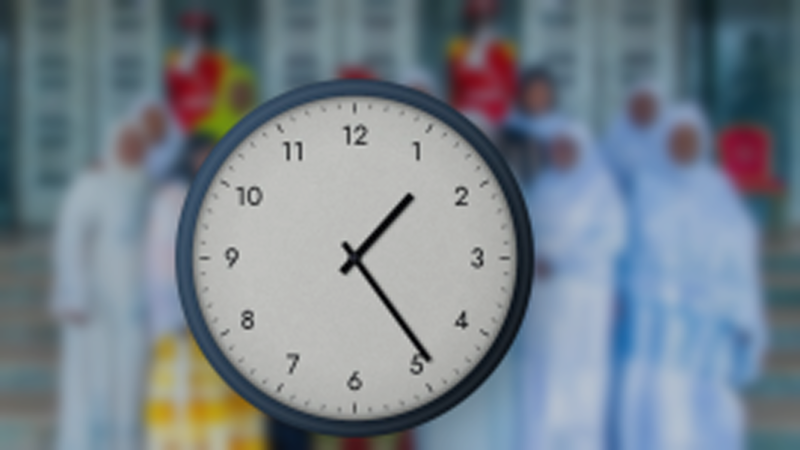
1.24
